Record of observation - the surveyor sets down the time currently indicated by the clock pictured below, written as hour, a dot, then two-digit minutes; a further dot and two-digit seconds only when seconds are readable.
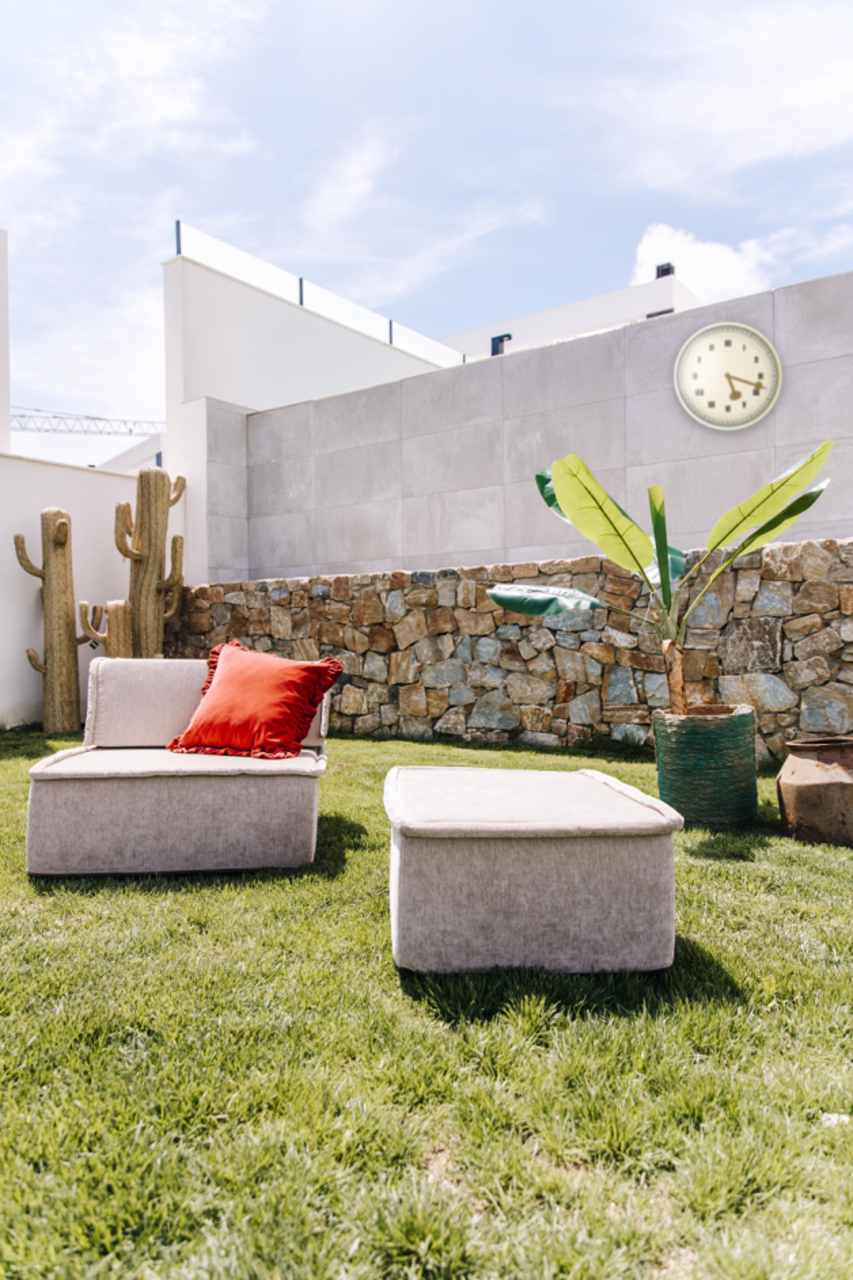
5.18
